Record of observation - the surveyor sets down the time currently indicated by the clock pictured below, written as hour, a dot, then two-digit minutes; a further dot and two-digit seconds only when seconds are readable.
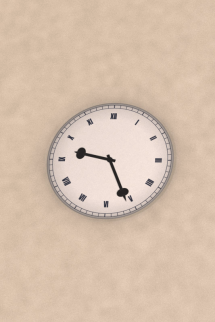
9.26
